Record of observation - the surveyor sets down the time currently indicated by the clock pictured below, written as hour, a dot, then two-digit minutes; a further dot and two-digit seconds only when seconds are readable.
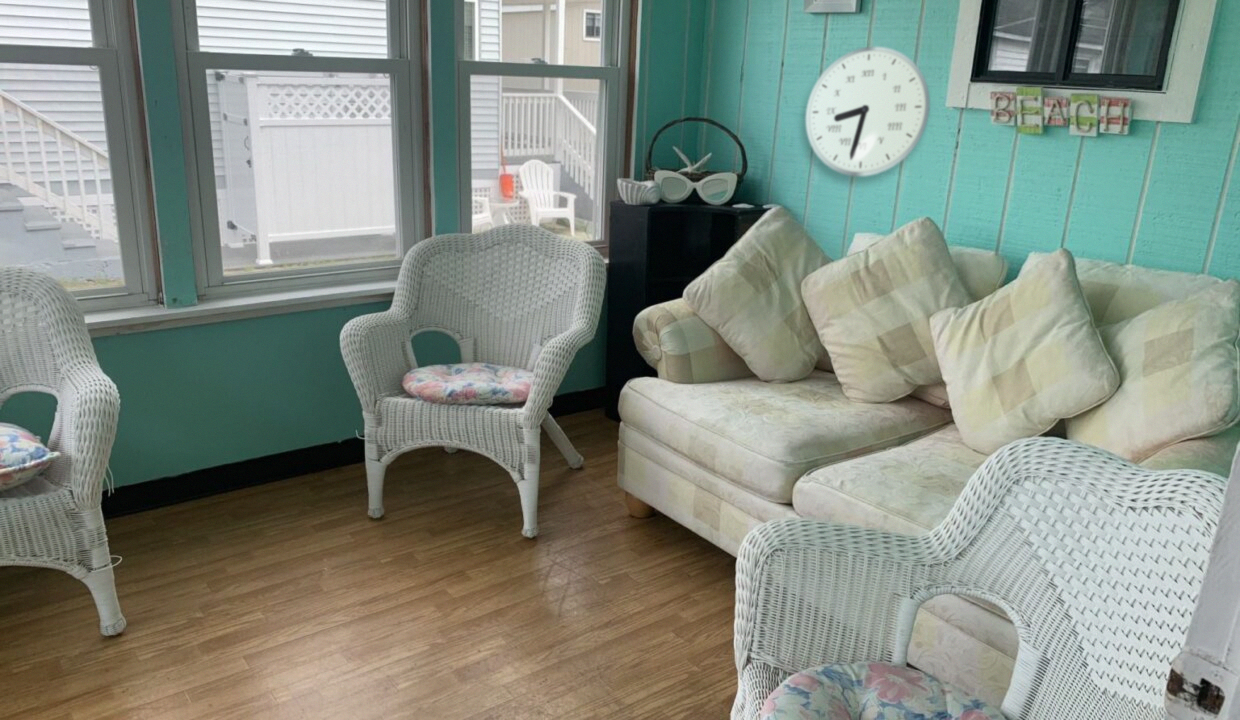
8.32
